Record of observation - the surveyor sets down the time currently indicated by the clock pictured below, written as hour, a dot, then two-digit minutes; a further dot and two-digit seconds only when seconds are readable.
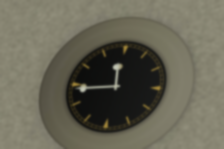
11.44
